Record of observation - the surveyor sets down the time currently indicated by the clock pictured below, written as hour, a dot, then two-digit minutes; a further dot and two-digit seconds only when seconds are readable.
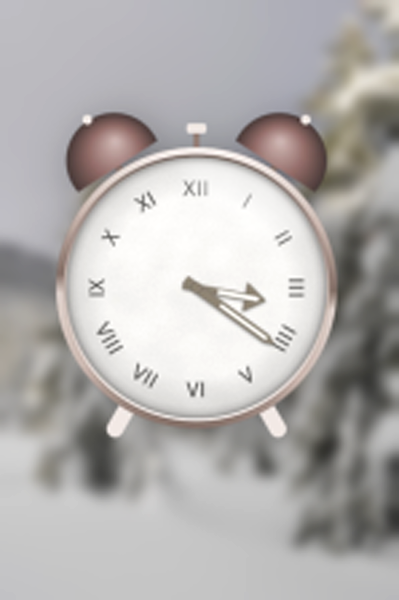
3.21
